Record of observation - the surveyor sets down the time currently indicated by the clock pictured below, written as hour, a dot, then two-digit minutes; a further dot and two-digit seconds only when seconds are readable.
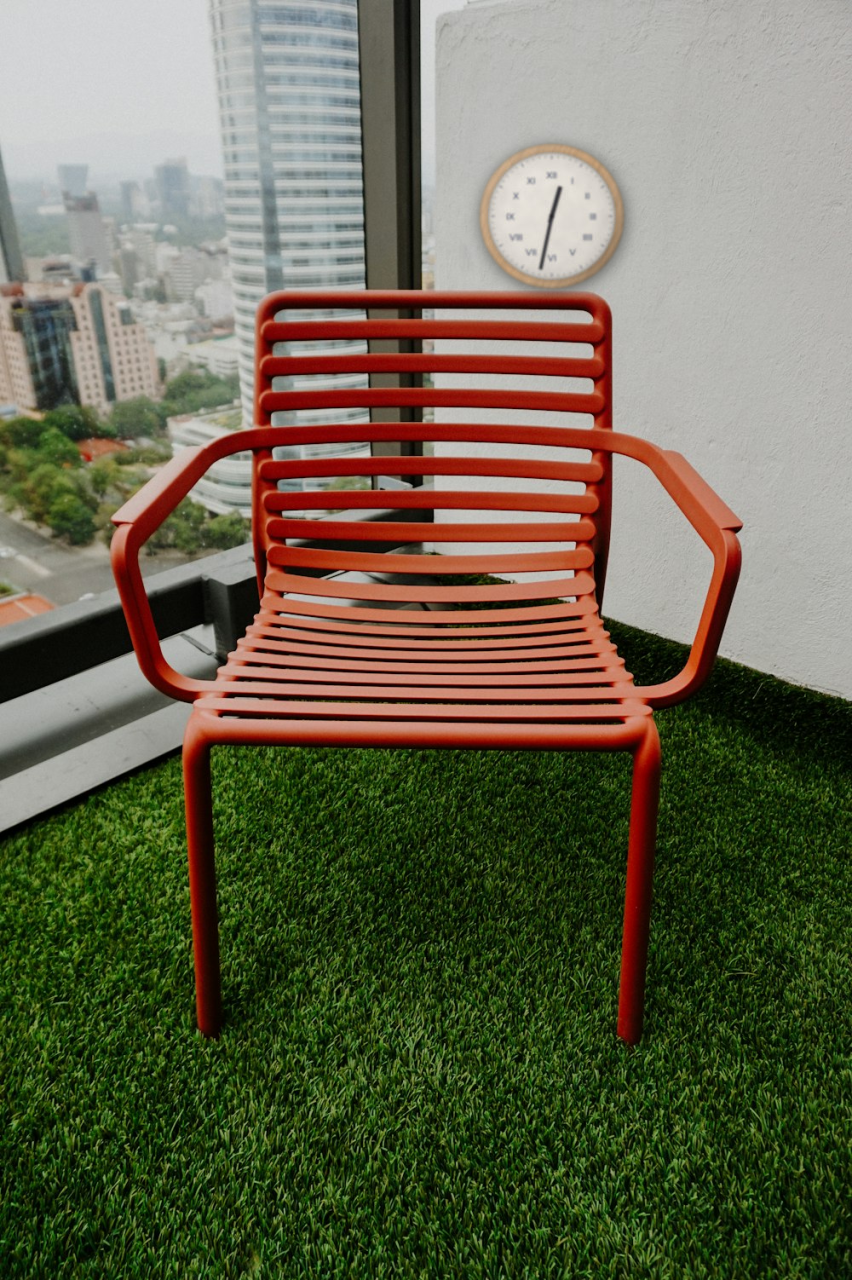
12.32
